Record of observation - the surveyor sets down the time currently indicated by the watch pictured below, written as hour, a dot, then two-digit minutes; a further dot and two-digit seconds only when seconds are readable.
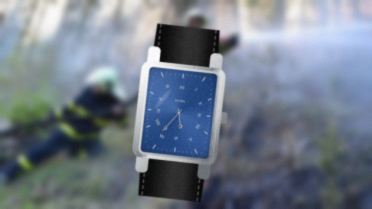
5.36
